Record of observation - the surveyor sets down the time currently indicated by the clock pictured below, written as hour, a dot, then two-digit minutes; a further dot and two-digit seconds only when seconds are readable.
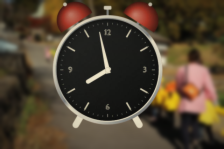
7.58
